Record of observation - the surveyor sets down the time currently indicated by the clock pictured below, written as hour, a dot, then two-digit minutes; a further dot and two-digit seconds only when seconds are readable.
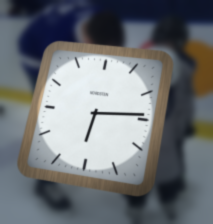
6.14
